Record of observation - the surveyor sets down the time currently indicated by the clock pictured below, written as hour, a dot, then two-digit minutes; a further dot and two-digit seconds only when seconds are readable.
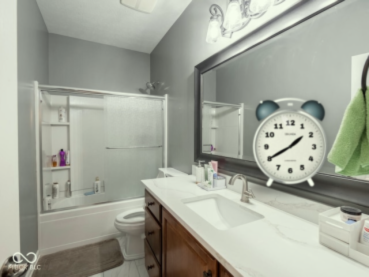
1.40
